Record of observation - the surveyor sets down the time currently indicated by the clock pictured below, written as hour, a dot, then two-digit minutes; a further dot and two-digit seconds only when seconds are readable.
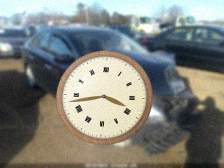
3.43
